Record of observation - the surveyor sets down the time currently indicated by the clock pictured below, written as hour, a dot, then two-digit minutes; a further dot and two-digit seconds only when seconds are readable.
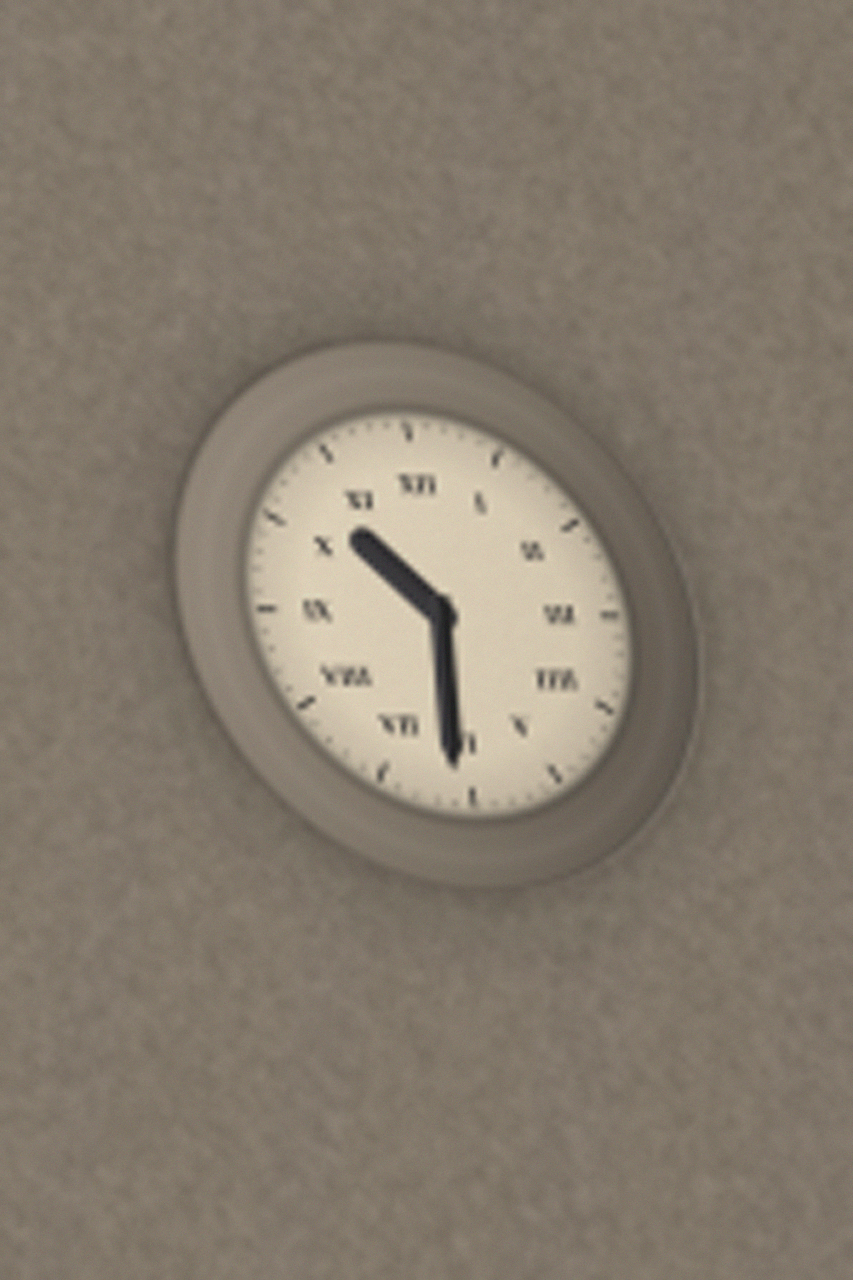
10.31
